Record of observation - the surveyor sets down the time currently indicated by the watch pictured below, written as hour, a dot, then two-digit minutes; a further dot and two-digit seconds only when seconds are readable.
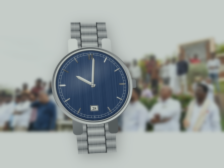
10.01
